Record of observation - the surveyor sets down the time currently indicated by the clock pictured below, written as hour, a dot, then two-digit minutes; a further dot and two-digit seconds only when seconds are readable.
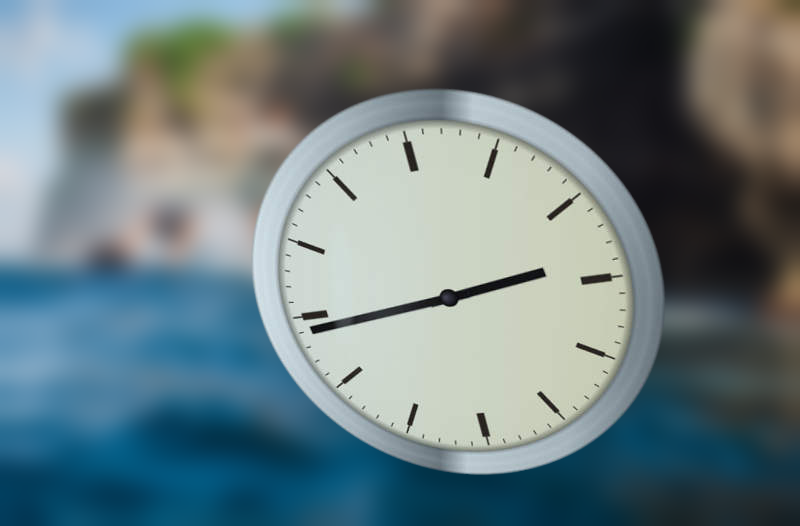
2.44
